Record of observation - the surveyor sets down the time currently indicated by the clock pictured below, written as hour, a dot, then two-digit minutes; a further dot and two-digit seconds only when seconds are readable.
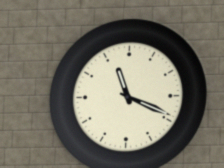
11.19
